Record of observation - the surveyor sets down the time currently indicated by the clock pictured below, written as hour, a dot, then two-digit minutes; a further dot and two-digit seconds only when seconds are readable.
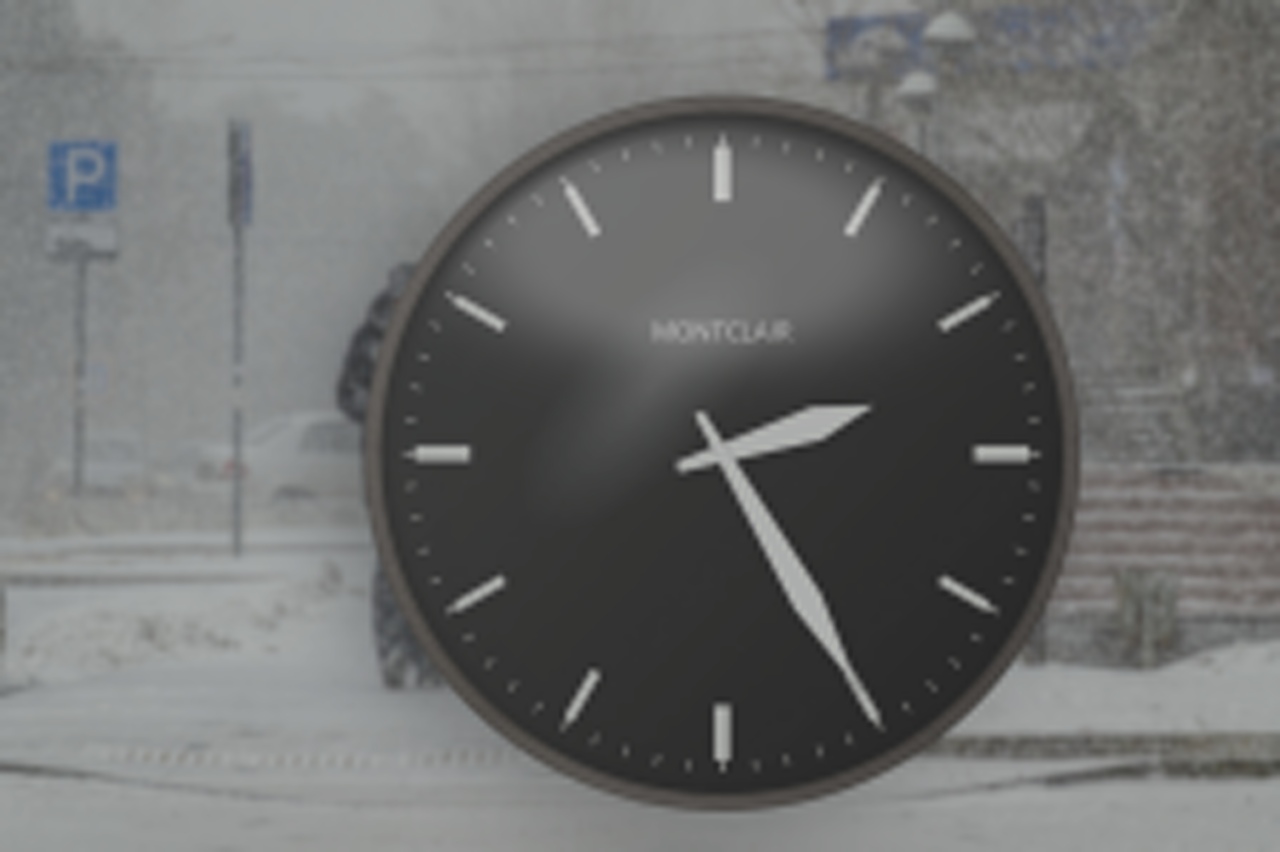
2.25
